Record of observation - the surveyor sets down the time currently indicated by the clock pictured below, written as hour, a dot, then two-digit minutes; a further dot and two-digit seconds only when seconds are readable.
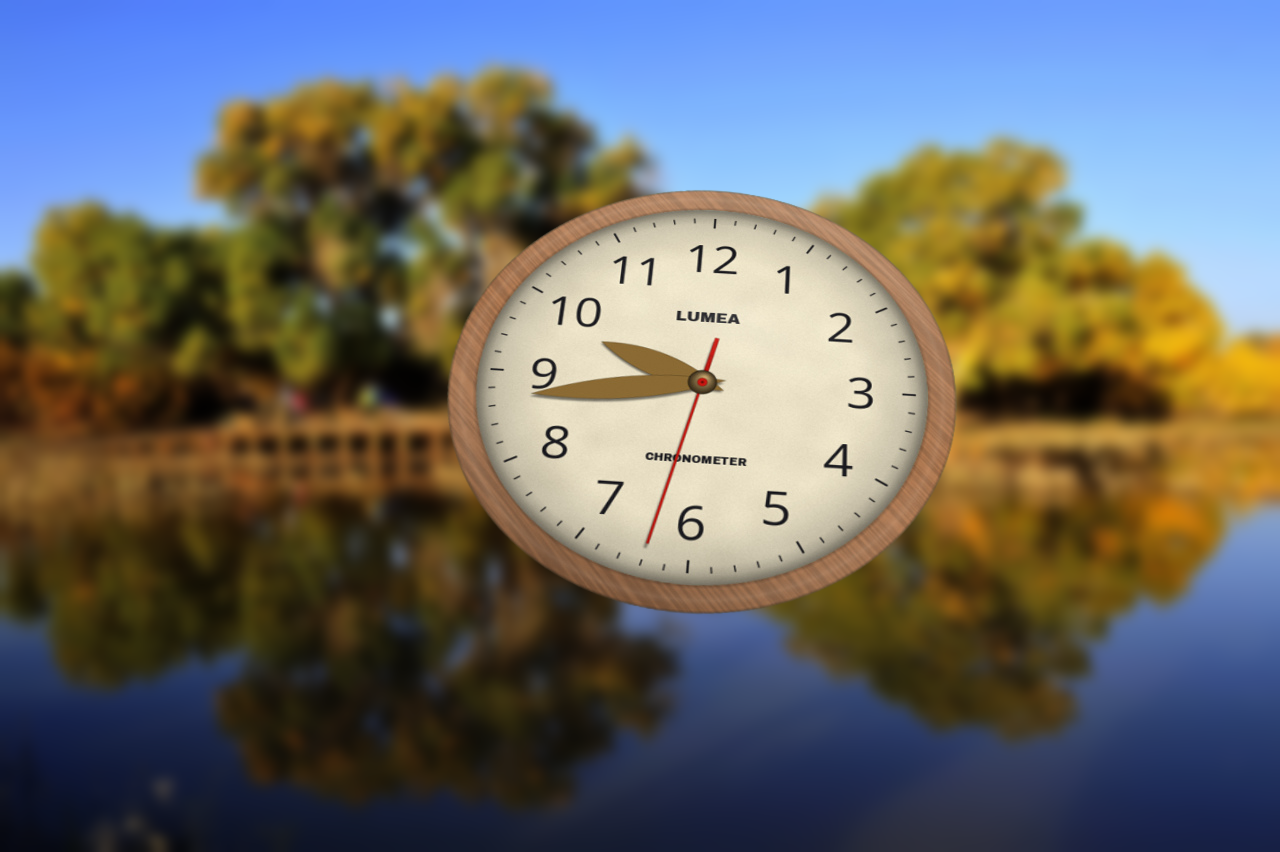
9.43.32
